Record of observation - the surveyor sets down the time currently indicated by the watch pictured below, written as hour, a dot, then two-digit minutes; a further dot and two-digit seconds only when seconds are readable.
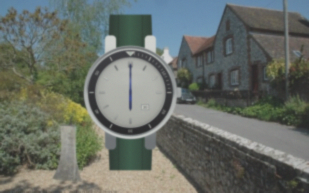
6.00
